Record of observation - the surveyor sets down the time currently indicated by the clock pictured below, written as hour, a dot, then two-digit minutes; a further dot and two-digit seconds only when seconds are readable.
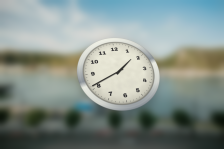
1.41
